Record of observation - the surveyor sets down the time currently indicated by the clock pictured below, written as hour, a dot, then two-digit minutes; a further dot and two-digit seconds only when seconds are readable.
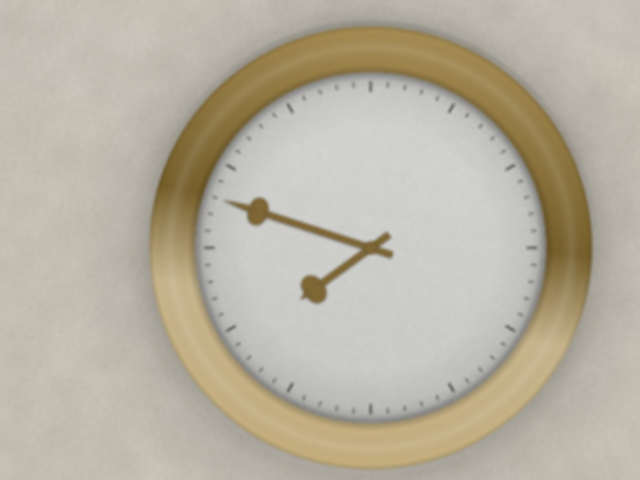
7.48
